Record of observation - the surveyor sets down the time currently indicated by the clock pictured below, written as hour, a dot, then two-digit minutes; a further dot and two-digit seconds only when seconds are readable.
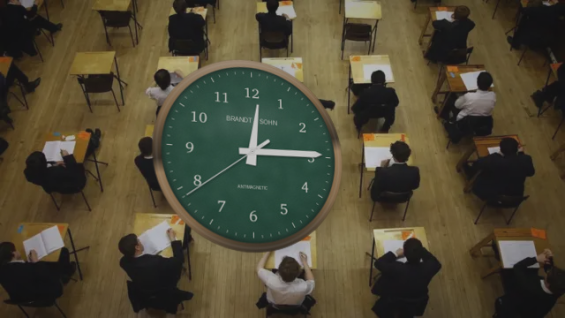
12.14.39
